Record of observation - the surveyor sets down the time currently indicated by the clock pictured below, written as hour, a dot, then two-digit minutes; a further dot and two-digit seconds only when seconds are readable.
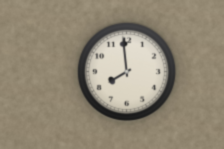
7.59
